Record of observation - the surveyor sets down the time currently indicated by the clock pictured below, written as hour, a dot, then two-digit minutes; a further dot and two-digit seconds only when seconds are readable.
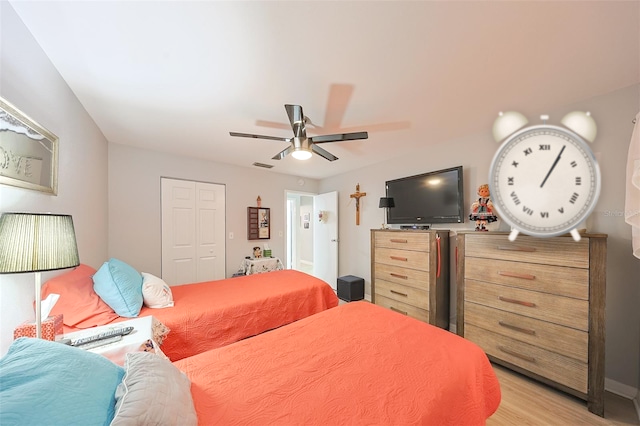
1.05
